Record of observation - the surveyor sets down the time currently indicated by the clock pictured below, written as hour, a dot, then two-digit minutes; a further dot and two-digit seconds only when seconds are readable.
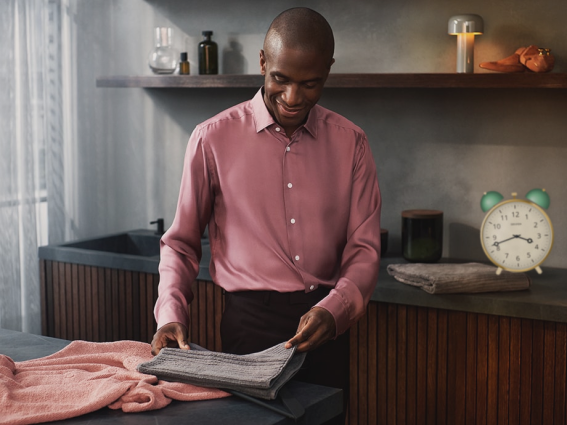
3.42
